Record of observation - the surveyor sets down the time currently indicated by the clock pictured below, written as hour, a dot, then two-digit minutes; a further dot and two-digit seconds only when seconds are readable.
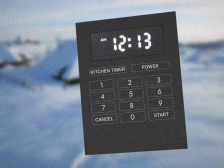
12.13
